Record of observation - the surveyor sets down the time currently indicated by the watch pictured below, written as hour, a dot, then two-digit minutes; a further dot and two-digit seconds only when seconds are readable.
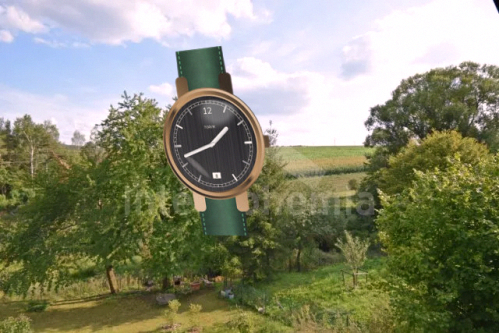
1.42
